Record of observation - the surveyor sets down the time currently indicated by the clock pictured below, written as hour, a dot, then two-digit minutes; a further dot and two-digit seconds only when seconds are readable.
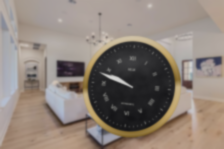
9.48
